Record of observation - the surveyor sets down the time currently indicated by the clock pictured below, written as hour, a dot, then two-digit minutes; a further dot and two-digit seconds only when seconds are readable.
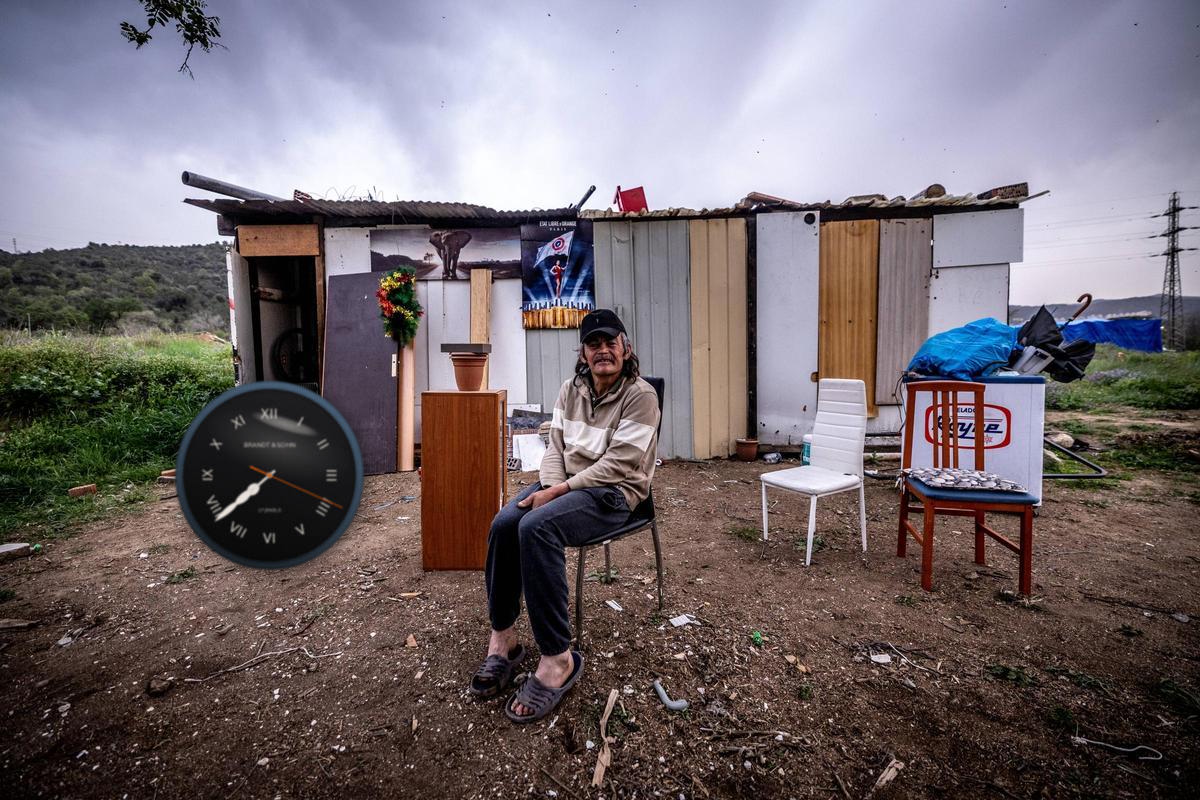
7.38.19
